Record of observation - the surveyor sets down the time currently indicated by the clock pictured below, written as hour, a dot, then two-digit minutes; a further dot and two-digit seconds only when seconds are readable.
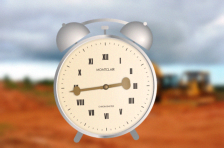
2.44
